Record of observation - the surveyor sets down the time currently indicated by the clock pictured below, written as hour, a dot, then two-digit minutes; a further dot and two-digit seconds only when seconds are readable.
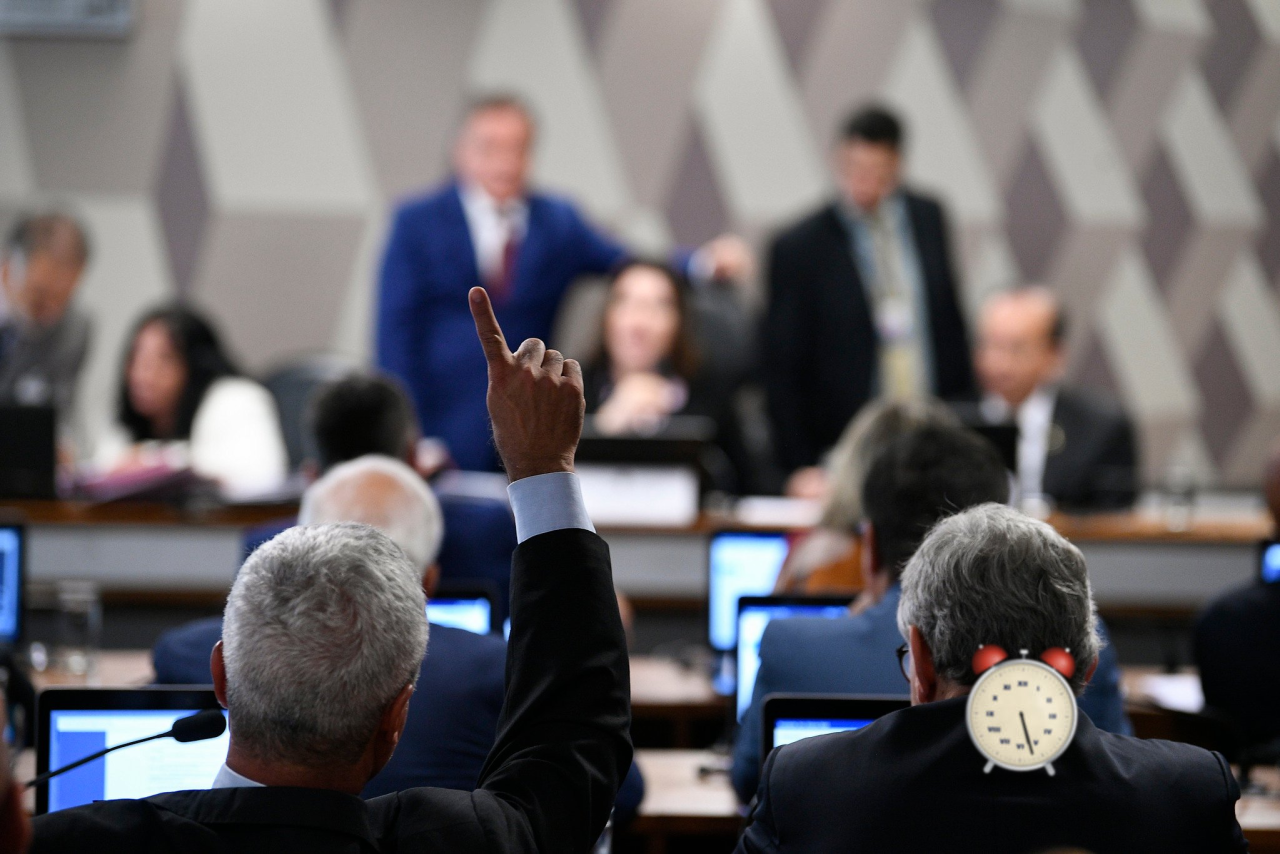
5.27
